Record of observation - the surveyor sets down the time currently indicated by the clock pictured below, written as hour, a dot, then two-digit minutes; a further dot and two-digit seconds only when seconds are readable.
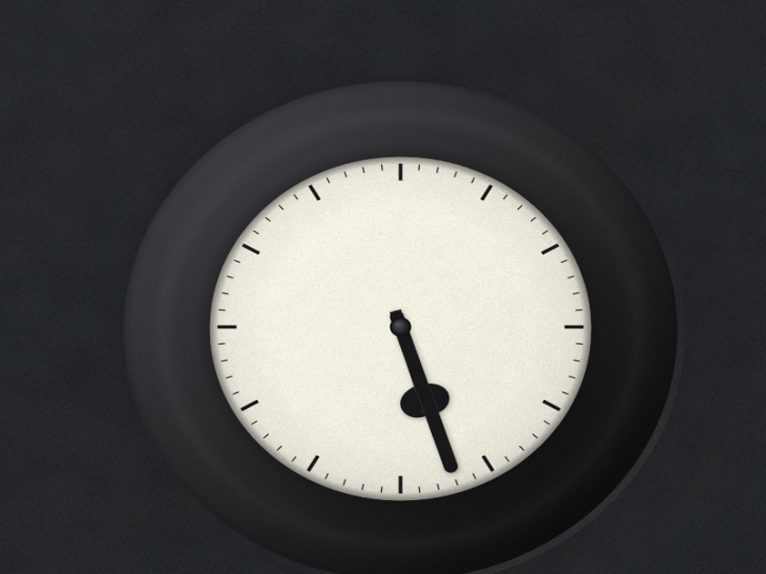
5.27
